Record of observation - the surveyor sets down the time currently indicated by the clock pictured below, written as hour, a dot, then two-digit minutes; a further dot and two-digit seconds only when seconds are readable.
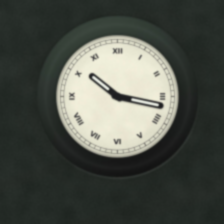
10.17
